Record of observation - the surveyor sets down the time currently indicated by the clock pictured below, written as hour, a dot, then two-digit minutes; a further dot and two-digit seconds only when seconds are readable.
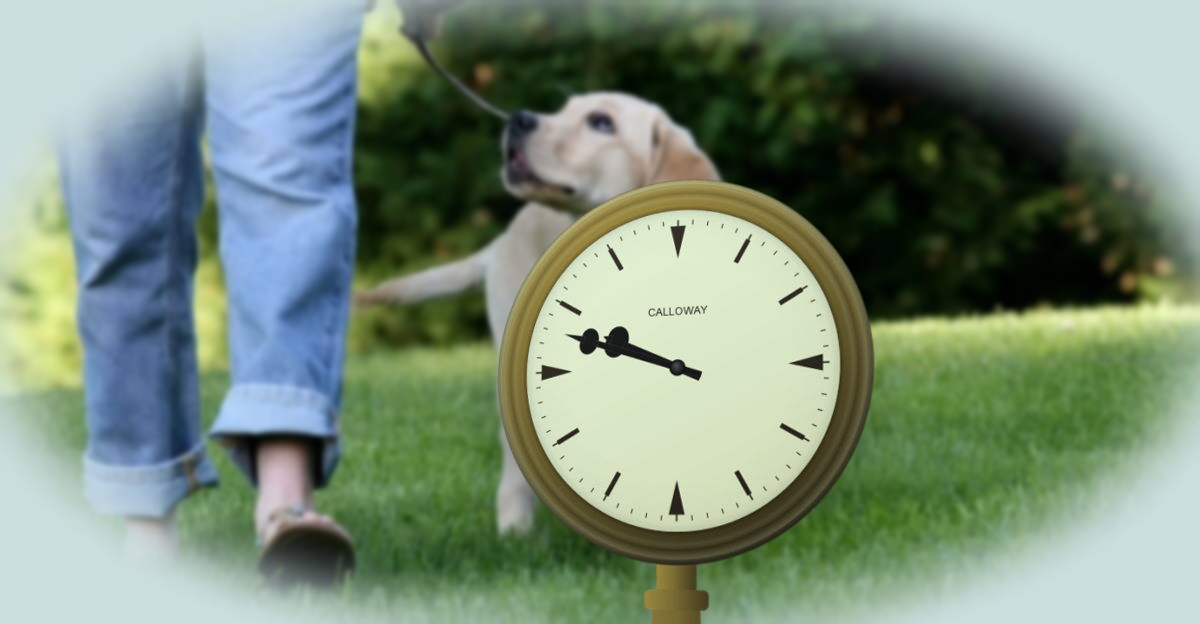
9.48
